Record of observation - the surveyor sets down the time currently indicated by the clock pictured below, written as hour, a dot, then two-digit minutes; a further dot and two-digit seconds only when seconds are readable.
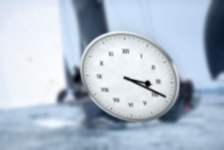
3.19
